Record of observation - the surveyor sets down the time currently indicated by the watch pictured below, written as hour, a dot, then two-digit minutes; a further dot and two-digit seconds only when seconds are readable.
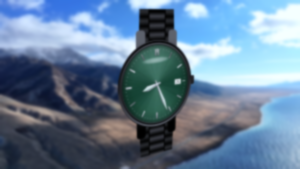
8.26
